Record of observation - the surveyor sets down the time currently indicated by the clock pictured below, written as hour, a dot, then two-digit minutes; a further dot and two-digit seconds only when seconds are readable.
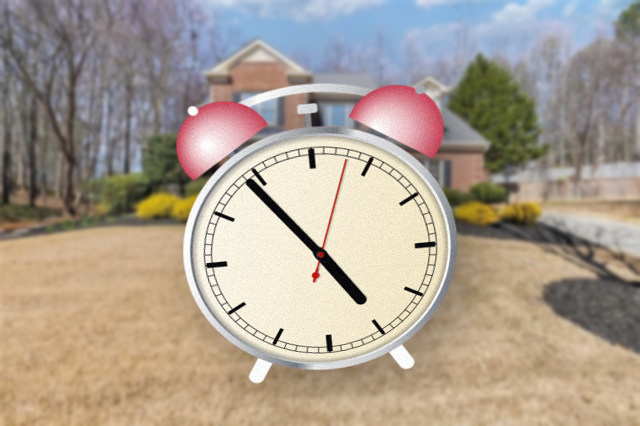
4.54.03
